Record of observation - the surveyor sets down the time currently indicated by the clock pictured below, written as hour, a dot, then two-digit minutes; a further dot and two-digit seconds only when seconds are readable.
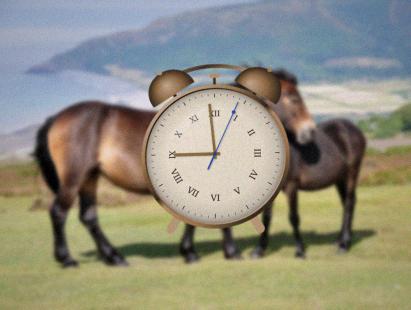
8.59.04
